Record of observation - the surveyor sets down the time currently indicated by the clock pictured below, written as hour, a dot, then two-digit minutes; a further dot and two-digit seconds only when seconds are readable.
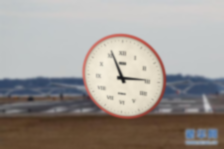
2.56
